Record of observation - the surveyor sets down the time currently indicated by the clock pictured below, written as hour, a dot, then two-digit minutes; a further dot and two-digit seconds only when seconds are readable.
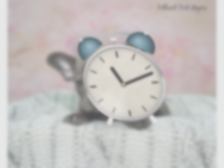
11.12
